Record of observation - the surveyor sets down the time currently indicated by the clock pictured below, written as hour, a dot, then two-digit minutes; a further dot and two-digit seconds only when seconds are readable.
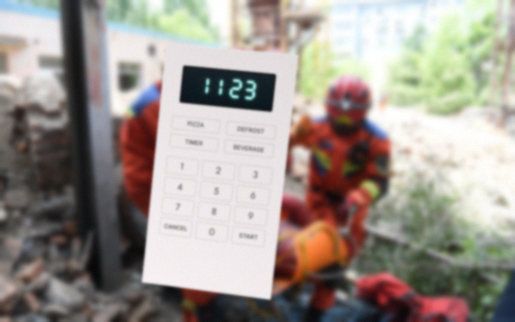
11.23
